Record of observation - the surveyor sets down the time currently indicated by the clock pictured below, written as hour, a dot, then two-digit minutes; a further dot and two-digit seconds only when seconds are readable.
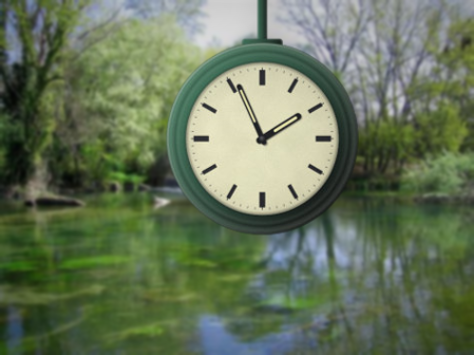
1.56
